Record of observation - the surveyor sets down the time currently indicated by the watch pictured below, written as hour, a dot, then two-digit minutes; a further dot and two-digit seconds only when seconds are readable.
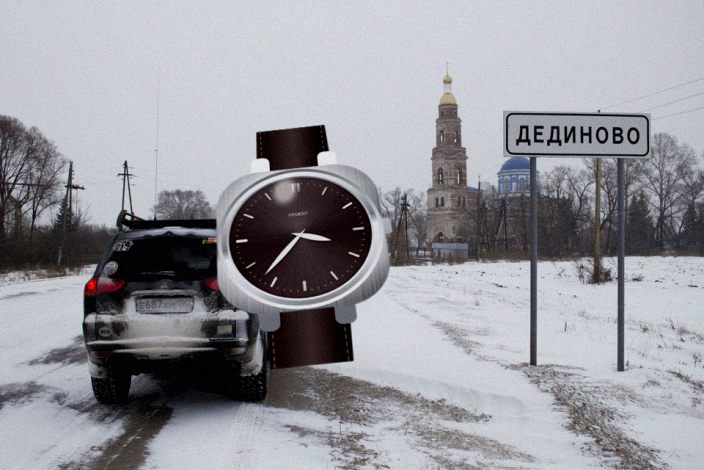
3.37
